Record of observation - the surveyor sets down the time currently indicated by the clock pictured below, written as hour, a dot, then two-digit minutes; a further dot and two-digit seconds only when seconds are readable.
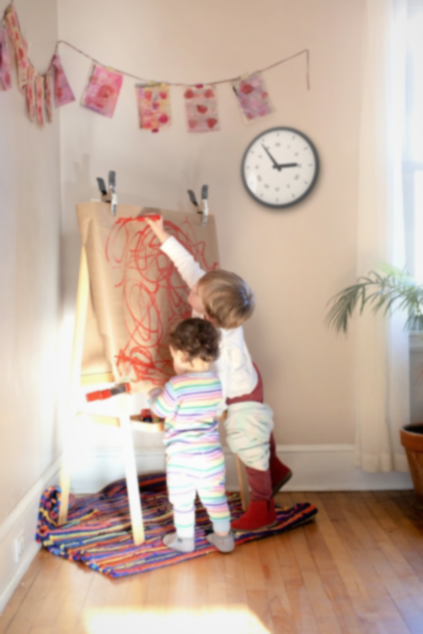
2.54
